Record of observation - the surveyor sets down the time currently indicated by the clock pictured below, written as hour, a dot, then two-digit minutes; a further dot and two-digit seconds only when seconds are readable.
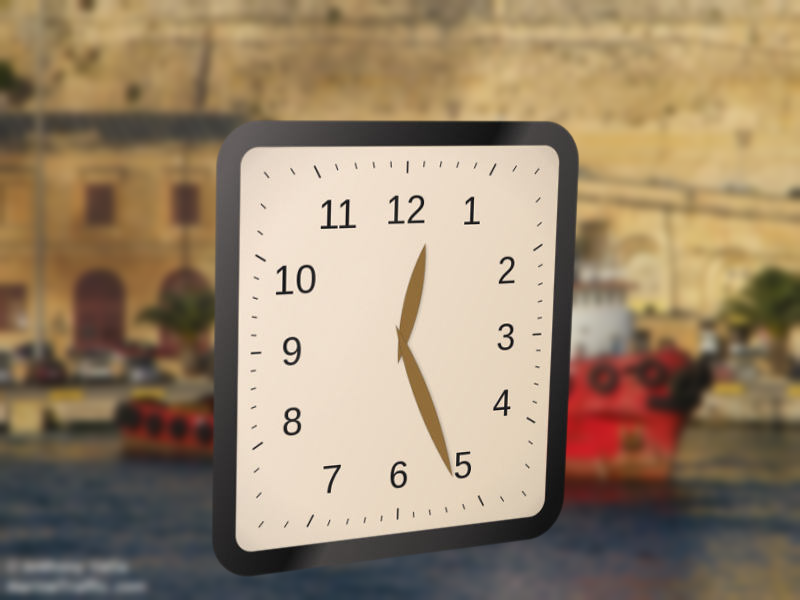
12.26
